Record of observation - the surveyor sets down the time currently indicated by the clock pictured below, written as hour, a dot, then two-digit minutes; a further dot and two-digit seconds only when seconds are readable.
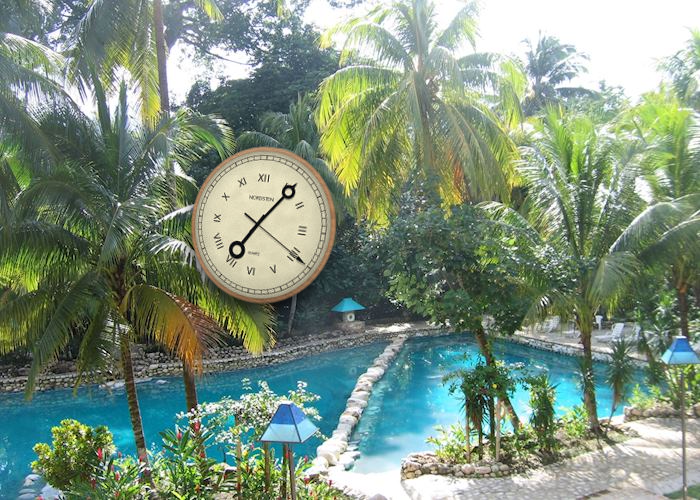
7.06.20
